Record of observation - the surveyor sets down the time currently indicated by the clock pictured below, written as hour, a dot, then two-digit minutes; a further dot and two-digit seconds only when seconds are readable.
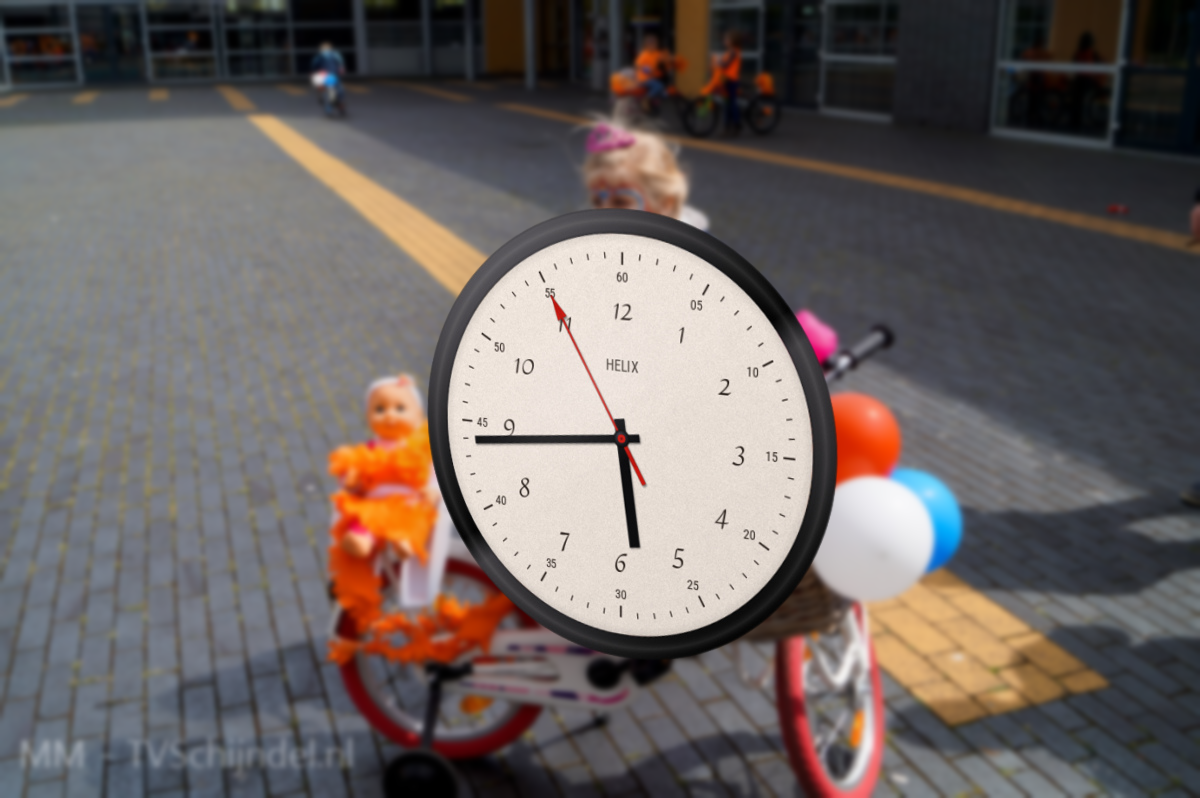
5.43.55
